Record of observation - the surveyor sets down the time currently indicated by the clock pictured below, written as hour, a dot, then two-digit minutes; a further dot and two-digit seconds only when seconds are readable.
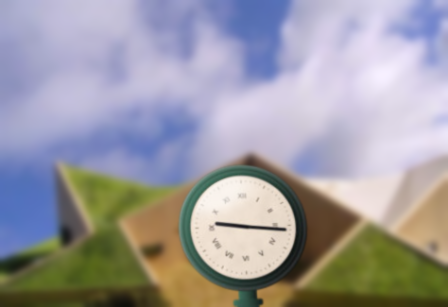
9.16
